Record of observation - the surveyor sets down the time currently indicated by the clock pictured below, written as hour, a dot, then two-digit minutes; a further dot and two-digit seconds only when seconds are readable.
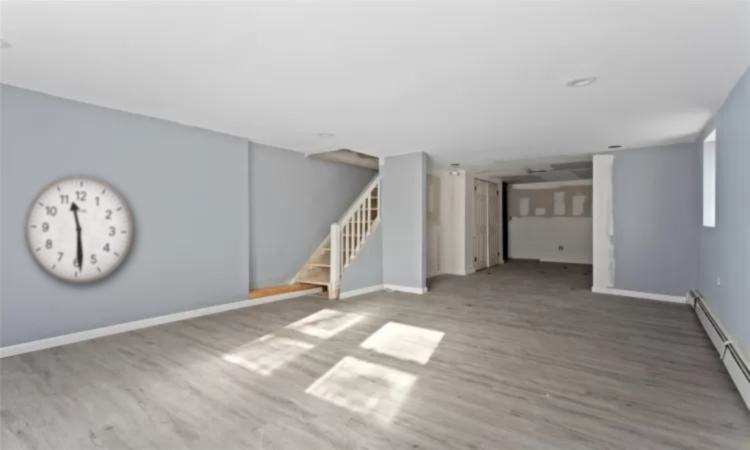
11.29
